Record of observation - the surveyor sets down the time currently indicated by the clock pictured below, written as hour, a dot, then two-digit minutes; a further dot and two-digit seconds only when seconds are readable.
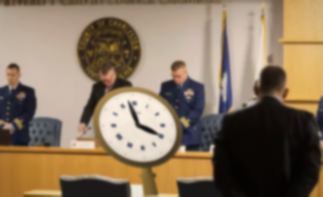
3.58
